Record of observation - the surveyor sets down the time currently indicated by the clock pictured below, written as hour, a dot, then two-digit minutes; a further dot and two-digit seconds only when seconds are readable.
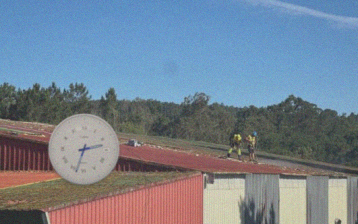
2.33
